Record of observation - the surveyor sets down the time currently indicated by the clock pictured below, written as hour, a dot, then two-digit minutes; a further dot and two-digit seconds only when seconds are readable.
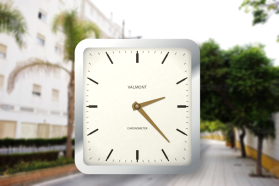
2.23
